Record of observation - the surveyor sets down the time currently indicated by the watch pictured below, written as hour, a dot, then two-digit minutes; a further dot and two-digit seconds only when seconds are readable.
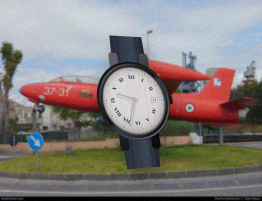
9.33
